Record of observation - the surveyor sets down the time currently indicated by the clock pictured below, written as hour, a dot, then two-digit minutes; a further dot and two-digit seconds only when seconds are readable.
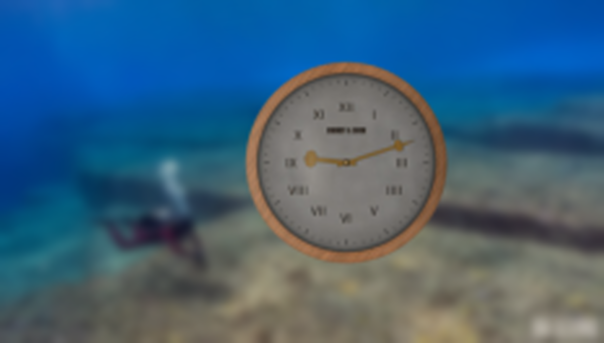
9.12
